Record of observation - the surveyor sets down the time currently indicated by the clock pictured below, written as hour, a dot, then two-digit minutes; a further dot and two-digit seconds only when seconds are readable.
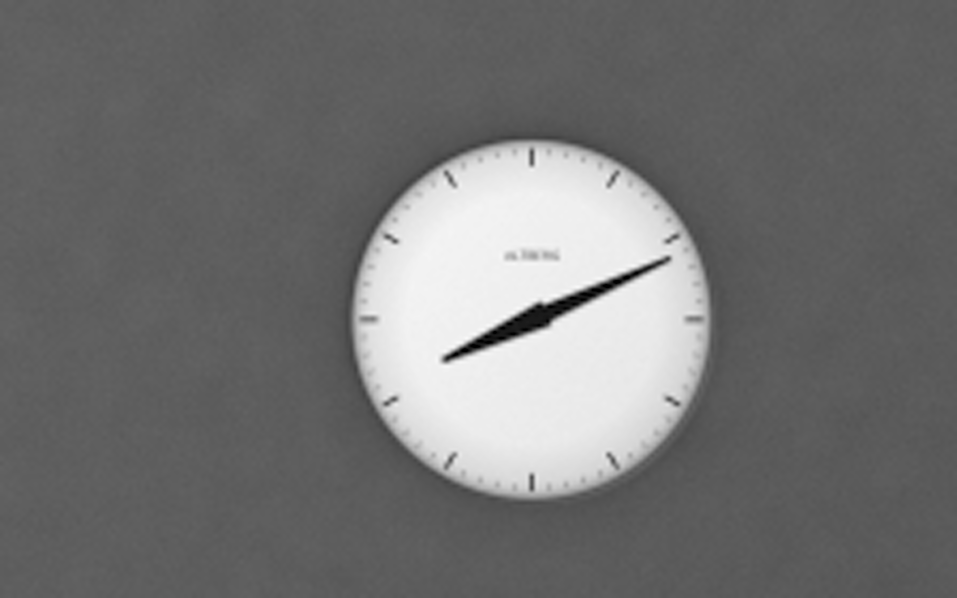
8.11
